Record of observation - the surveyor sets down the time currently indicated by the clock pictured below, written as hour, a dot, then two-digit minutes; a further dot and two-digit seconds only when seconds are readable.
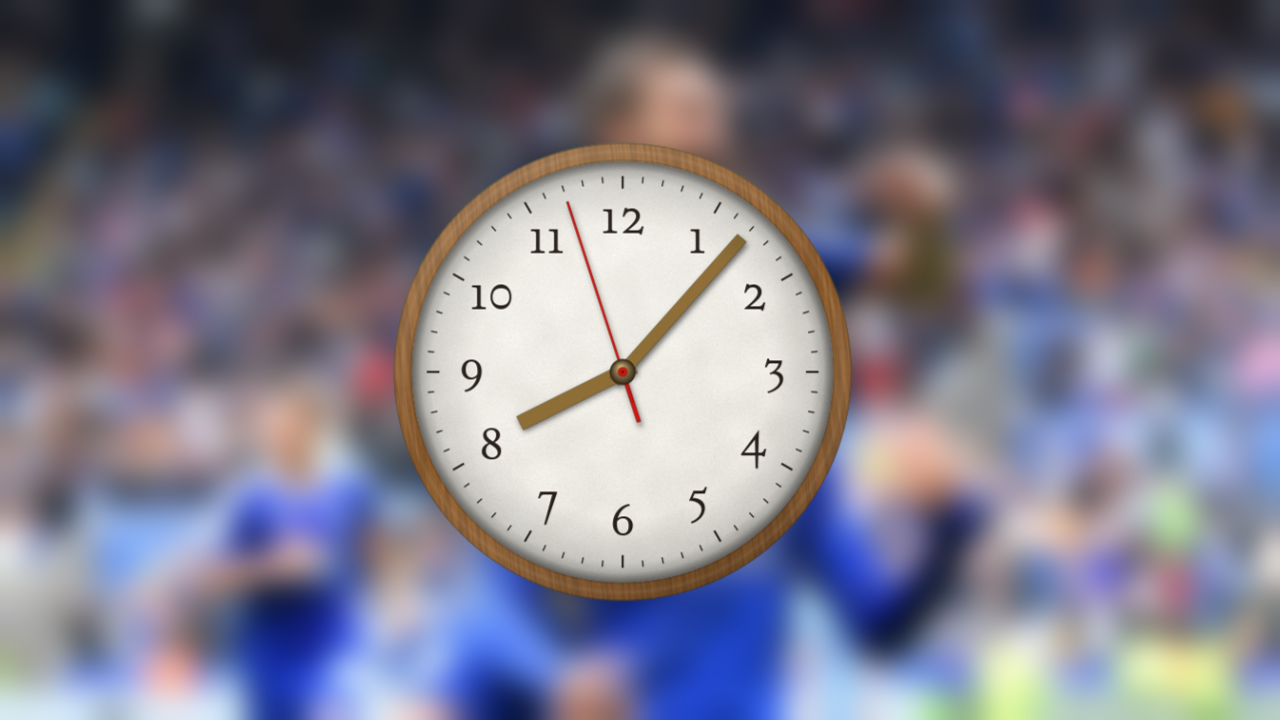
8.06.57
